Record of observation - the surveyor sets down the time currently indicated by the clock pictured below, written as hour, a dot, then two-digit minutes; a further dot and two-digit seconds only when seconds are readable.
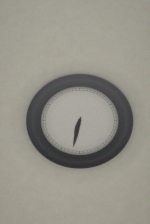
6.32
